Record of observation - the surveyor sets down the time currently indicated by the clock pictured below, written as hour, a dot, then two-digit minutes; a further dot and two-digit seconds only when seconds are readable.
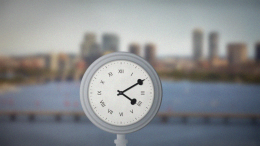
4.10
